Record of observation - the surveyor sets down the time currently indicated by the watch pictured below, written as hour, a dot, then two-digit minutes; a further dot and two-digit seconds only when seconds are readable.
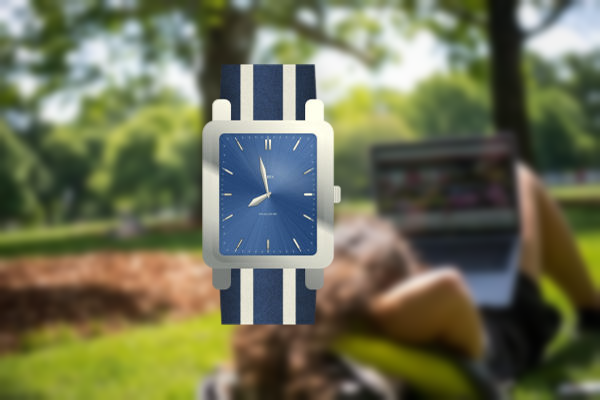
7.58
